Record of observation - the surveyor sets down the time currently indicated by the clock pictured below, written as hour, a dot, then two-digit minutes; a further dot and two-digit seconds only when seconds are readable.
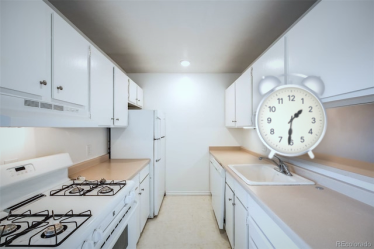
1.31
